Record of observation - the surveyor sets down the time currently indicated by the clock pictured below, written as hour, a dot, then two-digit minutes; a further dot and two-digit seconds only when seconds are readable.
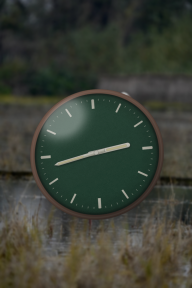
2.43
